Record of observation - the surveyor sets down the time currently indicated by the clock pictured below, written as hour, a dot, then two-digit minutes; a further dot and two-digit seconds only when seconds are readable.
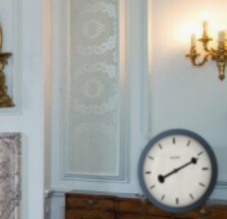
8.11
